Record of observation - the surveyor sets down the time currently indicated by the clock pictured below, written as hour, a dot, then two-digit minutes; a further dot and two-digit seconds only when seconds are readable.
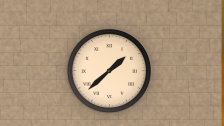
1.38
